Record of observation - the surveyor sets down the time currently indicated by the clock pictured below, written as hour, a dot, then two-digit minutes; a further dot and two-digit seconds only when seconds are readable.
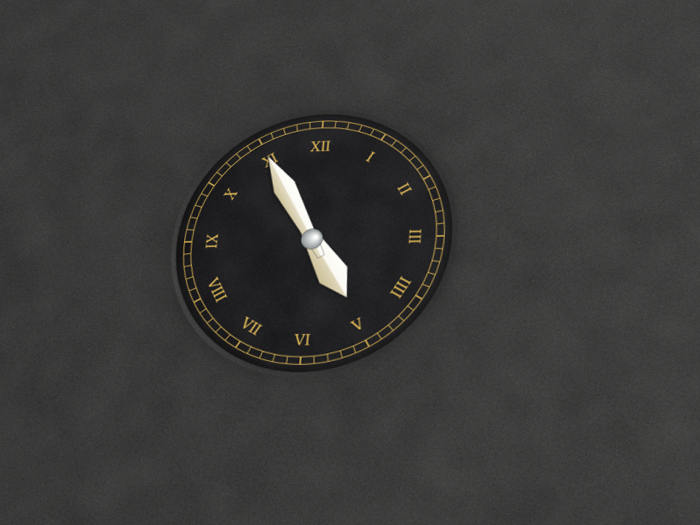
4.55
